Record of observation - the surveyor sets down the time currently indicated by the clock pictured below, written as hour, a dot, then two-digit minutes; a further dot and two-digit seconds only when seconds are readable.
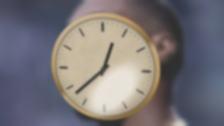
12.38
